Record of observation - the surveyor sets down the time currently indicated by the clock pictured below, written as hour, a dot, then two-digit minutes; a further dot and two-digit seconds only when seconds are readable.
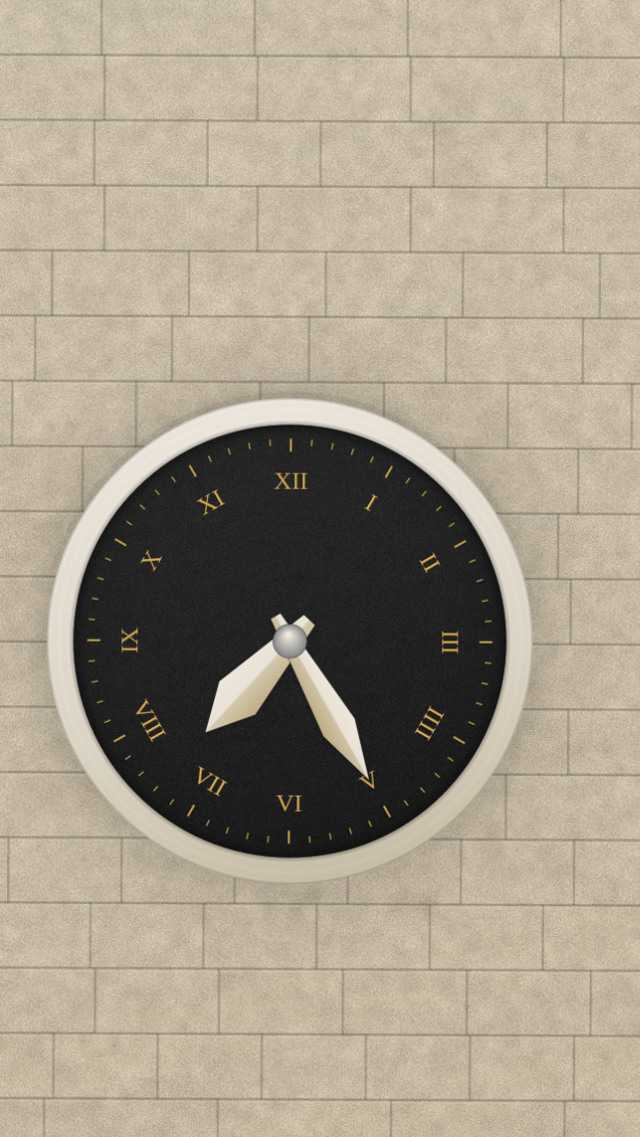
7.25
